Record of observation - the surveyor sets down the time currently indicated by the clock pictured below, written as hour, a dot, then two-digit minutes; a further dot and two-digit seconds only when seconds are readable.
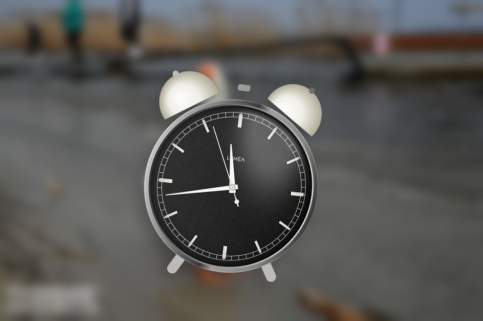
11.42.56
